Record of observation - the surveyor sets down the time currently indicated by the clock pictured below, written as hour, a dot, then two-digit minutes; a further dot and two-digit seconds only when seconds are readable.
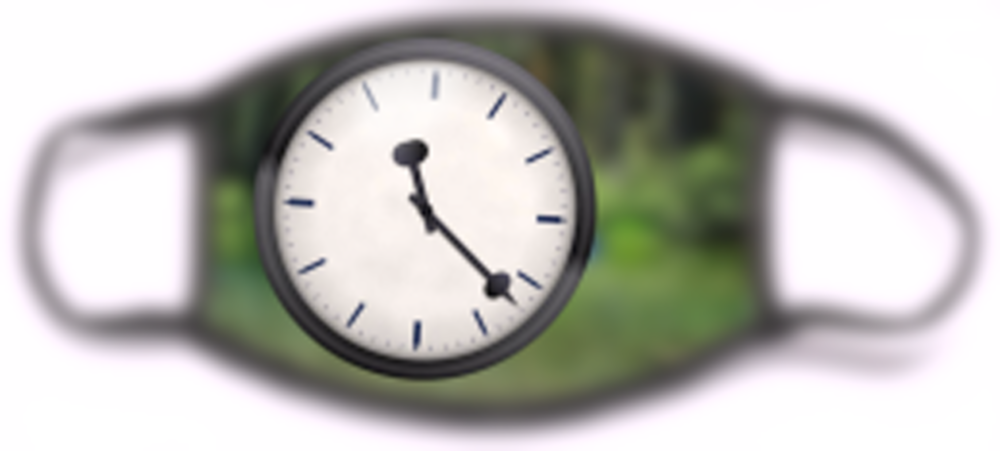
11.22
